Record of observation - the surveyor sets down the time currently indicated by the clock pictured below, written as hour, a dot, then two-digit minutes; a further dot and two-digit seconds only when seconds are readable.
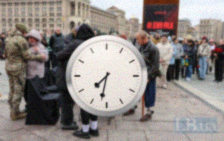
7.32
